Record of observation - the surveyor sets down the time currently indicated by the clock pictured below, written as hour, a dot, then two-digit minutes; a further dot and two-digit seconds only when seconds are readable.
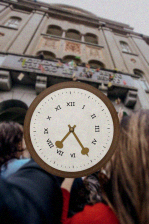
7.25
